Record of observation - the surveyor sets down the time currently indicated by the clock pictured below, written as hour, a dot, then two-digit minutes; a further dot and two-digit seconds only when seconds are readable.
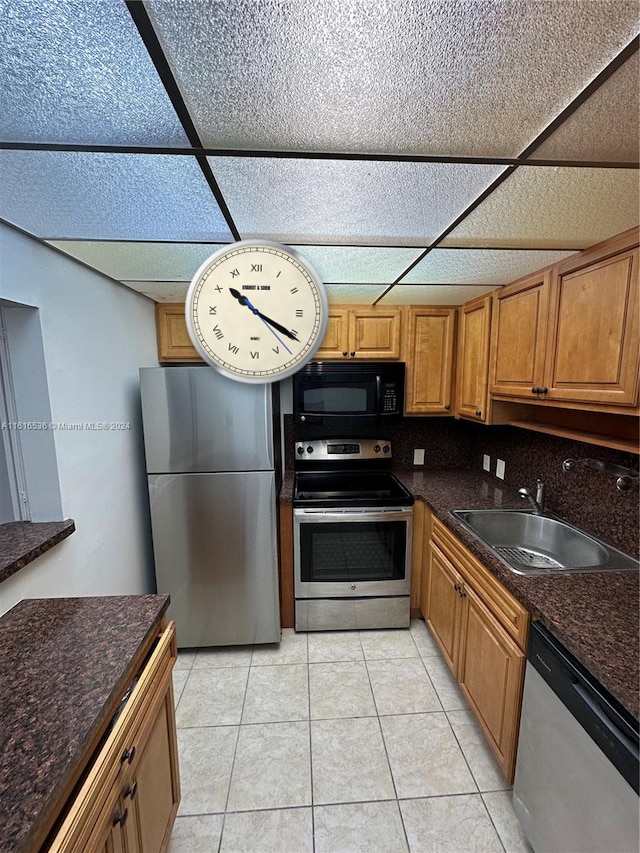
10.20.23
